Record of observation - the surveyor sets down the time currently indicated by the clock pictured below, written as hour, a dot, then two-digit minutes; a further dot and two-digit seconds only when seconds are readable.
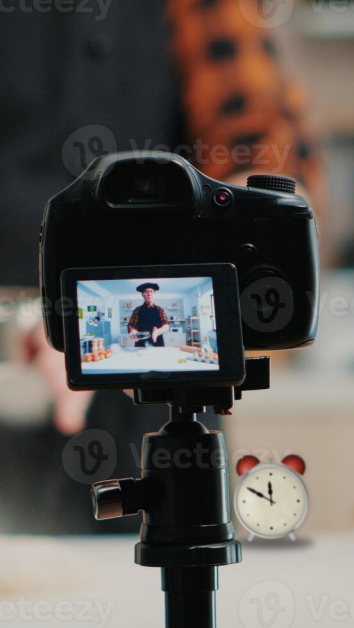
11.50
